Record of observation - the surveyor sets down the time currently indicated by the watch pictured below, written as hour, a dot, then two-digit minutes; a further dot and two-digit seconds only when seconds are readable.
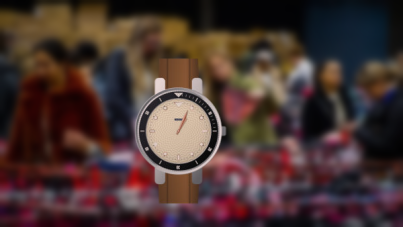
1.04
